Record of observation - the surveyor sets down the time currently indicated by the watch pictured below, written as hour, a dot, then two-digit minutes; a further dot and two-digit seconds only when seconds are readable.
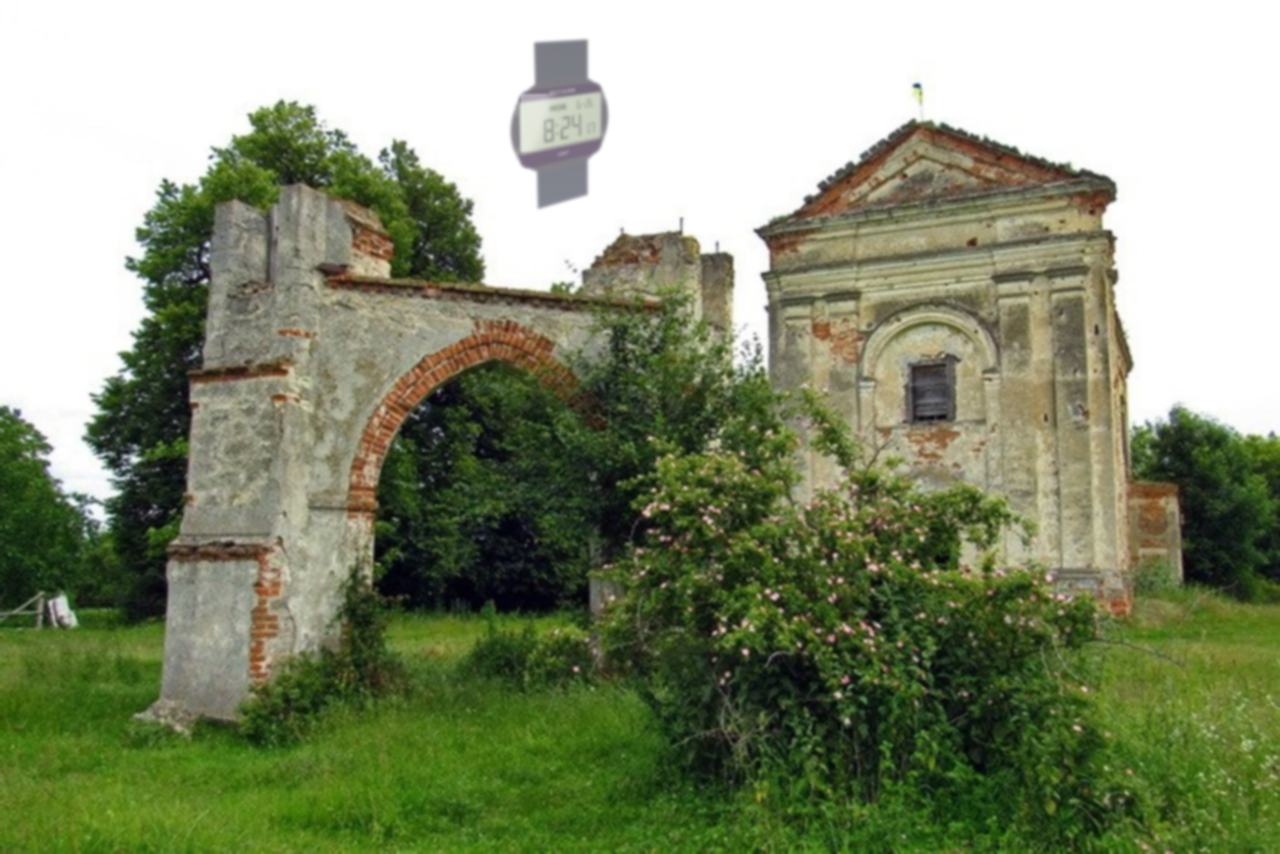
8.24
